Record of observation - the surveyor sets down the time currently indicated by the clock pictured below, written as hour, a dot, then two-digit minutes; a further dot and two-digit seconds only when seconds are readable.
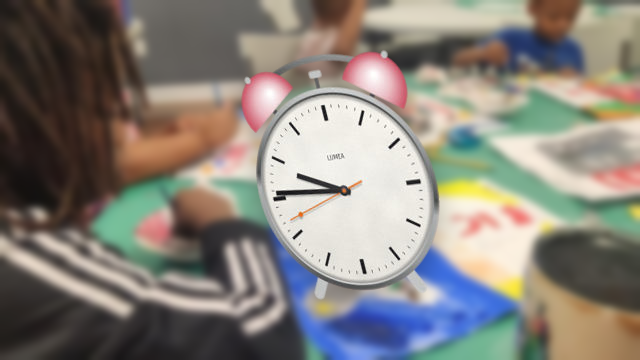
9.45.42
